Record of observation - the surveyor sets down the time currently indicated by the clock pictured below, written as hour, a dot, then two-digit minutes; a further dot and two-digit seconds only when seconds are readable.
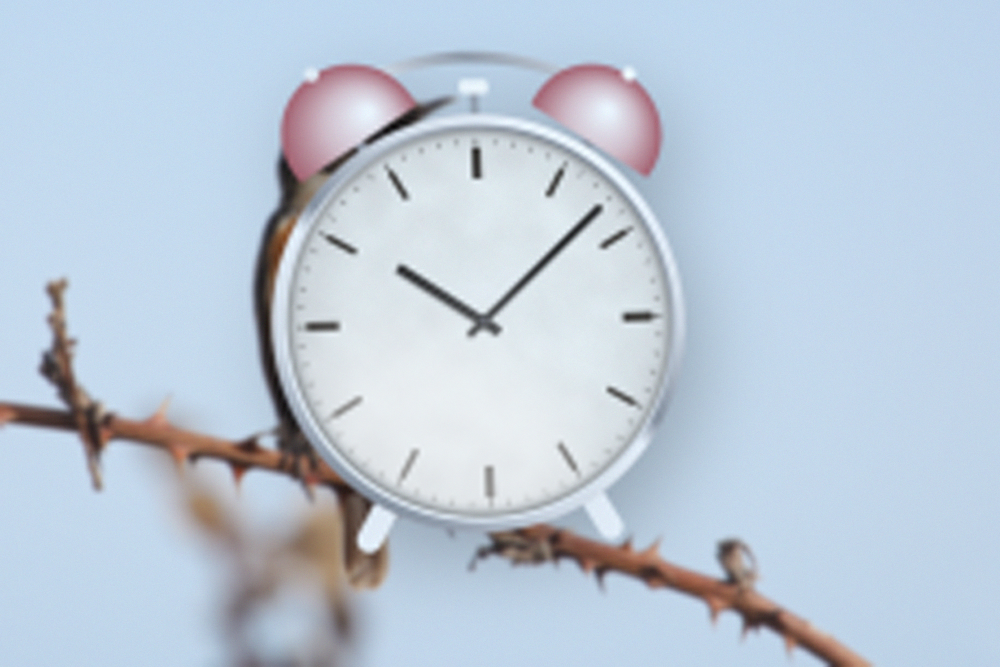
10.08
